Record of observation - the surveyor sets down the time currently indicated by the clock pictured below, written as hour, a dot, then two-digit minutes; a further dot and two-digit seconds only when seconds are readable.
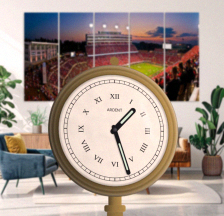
1.27
